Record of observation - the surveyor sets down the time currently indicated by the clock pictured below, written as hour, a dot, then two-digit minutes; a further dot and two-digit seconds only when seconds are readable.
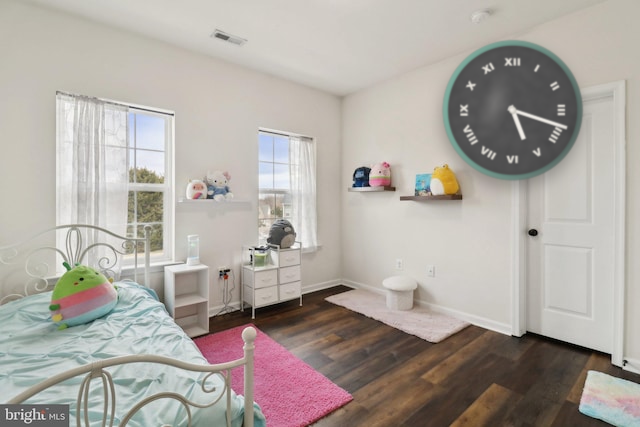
5.18
